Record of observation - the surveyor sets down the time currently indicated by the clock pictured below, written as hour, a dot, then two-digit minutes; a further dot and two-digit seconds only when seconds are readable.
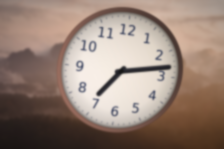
7.13
